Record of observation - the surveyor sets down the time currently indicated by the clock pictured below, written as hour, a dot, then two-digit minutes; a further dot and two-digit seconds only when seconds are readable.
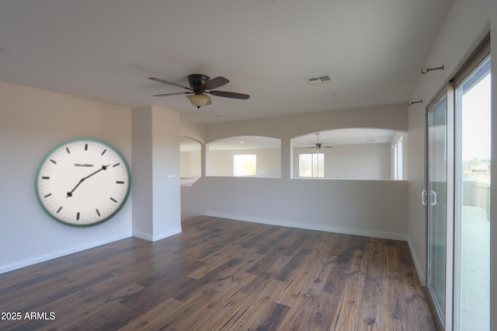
7.09
